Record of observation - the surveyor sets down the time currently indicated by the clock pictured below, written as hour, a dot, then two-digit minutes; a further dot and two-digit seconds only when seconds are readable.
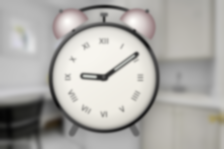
9.09
